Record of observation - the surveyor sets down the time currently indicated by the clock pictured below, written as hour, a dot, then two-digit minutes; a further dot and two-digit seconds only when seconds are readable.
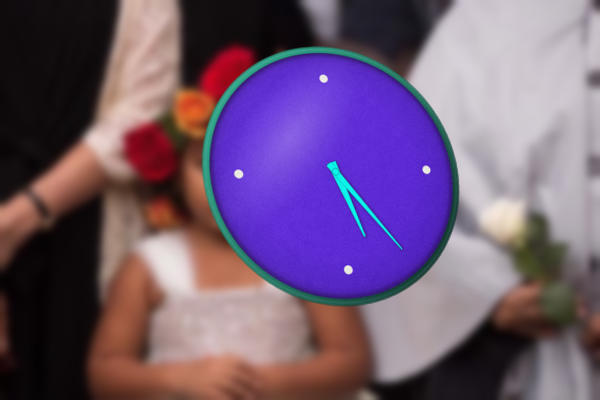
5.24
